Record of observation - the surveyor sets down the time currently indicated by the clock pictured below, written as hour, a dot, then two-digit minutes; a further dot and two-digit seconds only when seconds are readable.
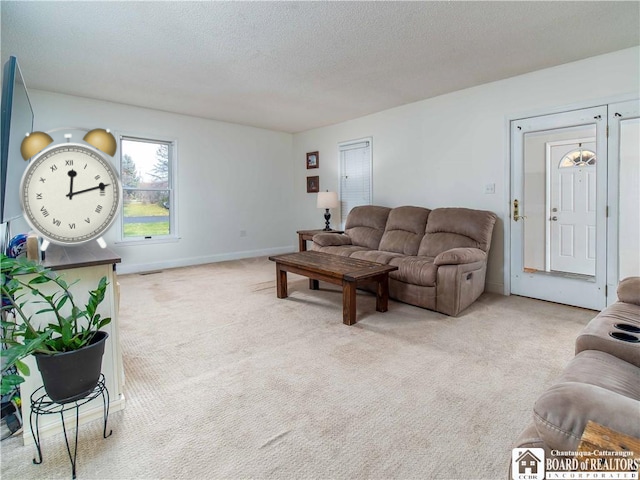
12.13
